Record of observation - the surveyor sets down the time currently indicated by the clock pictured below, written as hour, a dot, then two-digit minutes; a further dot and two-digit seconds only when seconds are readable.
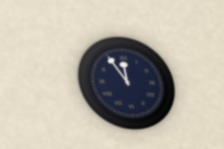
11.55
